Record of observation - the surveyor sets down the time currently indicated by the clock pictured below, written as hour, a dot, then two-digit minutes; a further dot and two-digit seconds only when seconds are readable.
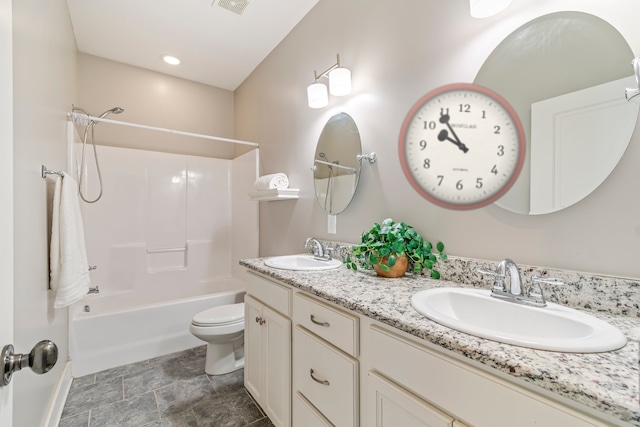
9.54
